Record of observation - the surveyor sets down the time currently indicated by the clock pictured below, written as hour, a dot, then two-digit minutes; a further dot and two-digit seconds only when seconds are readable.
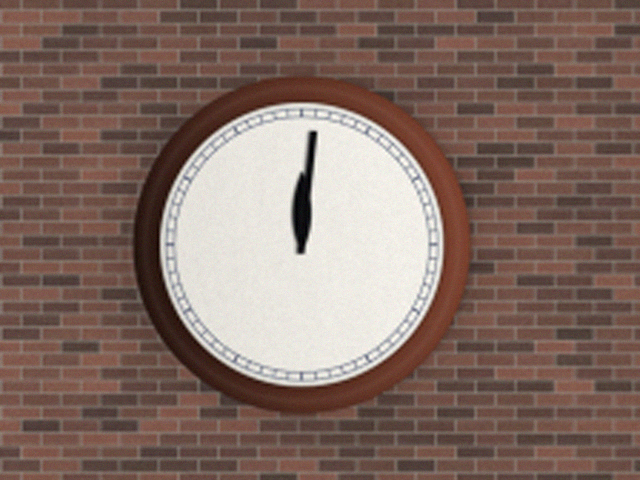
12.01
